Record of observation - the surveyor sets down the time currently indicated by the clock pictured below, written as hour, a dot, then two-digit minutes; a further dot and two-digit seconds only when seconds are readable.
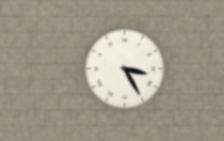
3.25
